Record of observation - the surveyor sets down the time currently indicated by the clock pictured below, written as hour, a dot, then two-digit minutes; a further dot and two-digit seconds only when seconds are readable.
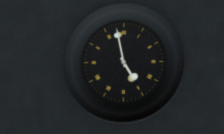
4.58
